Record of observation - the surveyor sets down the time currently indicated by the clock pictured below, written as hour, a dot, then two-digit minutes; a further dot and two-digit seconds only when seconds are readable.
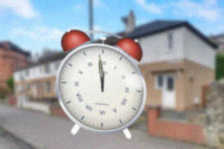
11.59
